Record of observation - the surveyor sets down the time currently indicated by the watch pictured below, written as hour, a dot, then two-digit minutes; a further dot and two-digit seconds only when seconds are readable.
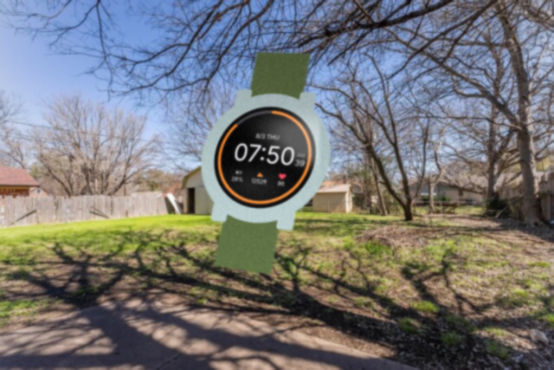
7.50
